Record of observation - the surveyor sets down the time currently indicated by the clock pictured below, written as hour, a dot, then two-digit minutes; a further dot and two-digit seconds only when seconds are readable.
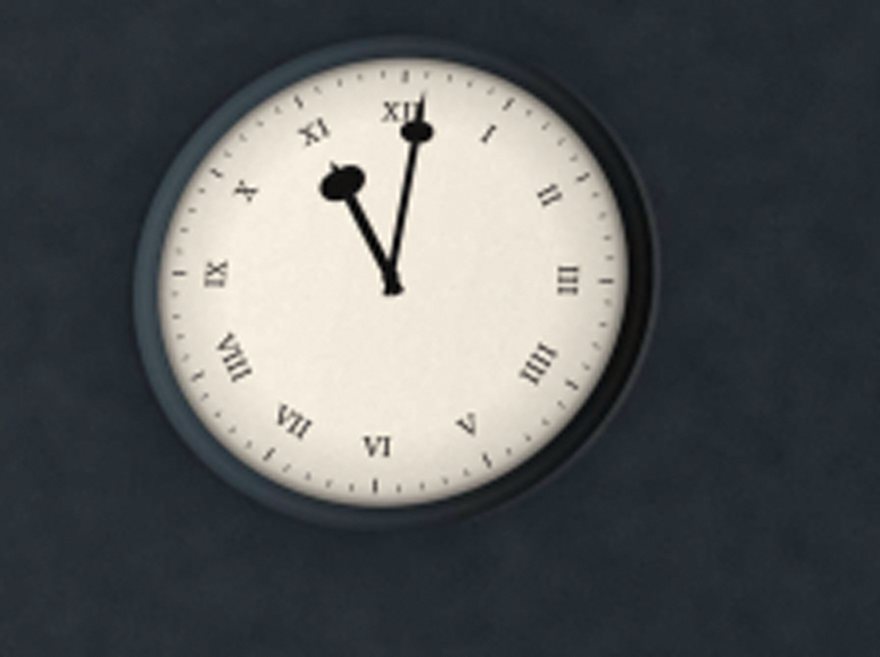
11.01
